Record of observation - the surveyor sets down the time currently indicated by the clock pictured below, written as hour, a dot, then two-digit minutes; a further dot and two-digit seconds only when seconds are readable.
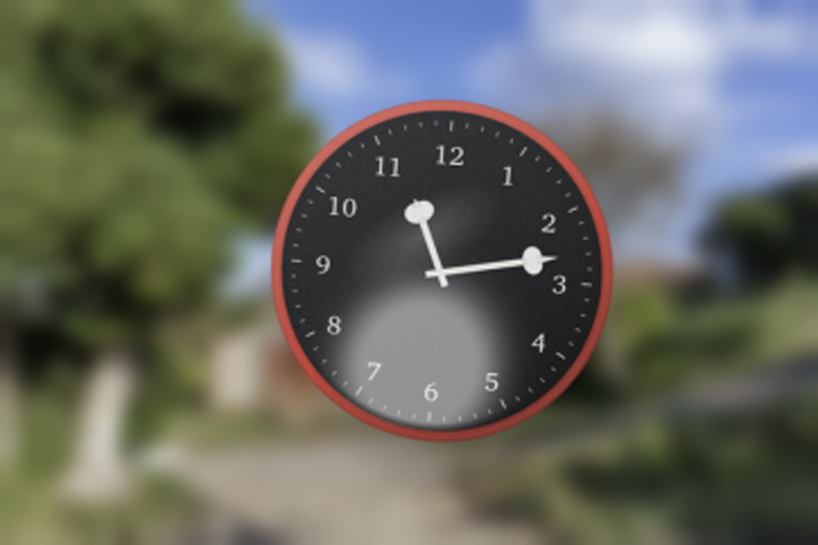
11.13
